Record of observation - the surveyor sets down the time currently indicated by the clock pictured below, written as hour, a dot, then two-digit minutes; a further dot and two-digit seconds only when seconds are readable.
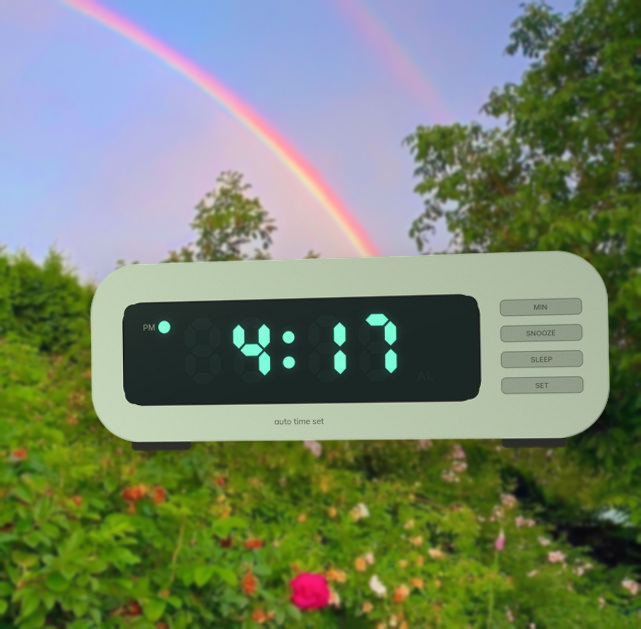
4.17
